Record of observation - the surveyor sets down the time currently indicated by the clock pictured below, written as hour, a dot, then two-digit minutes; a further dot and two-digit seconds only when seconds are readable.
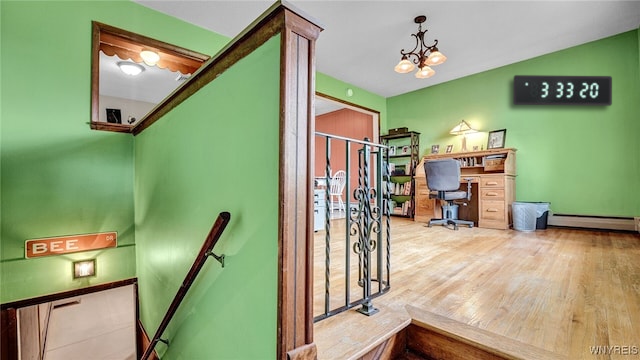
3.33.20
